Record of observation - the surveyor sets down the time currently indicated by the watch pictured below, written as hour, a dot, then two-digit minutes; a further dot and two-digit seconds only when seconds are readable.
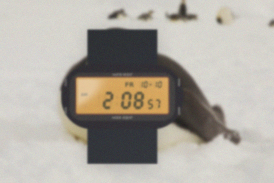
2.08
